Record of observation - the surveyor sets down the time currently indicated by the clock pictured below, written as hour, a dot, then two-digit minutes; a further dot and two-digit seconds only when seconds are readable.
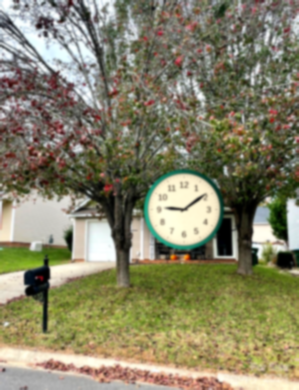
9.09
